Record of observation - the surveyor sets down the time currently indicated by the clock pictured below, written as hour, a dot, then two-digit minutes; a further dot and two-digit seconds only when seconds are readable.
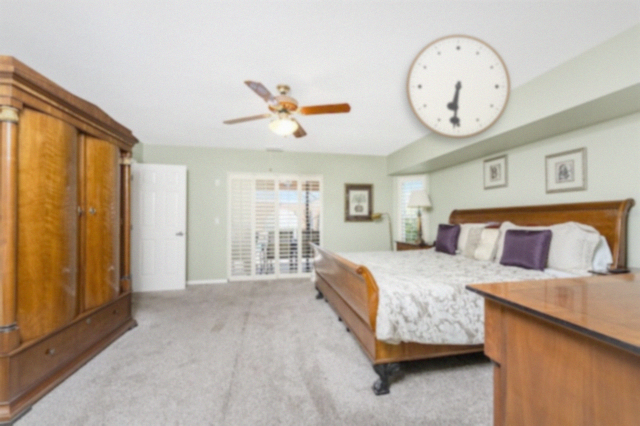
6.31
